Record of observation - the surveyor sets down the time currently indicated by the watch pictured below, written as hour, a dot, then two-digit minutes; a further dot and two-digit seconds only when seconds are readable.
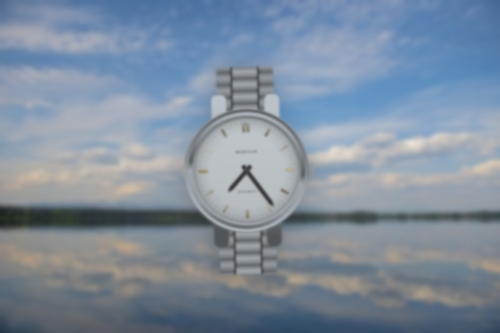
7.24
